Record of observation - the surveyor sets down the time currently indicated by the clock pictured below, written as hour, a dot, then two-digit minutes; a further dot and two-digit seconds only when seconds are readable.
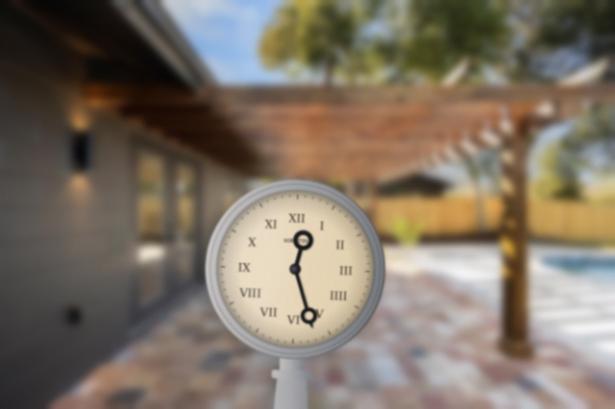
12.27
